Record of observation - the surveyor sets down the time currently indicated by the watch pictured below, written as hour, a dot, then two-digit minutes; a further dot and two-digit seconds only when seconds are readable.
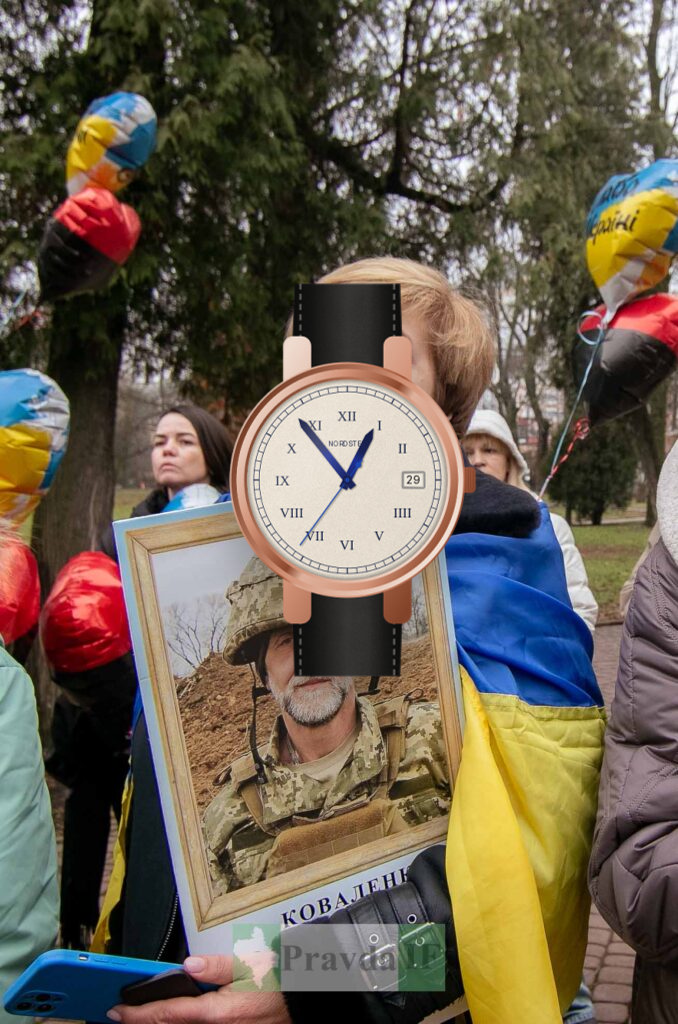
12.53.36
